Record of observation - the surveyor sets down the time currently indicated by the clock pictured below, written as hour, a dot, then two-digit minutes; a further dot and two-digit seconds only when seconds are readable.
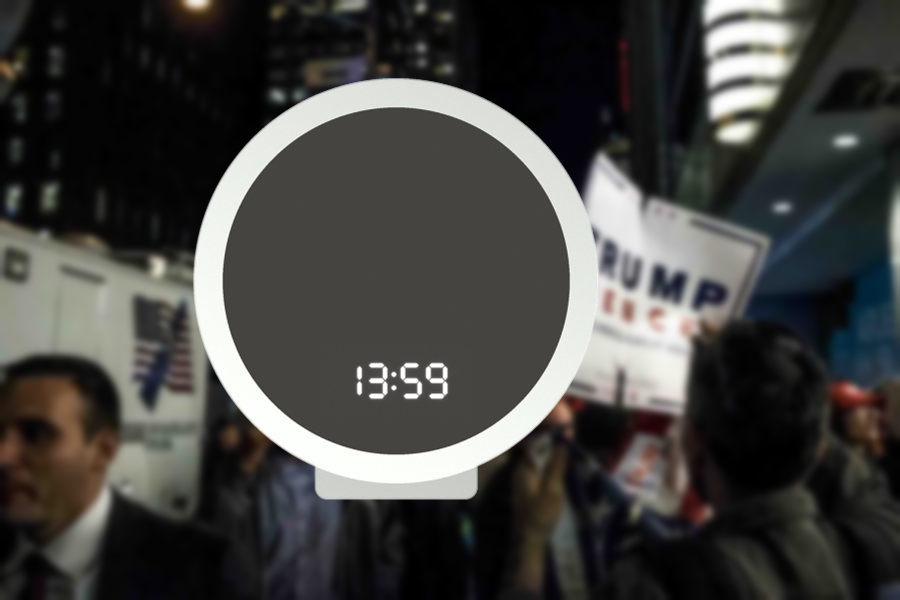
13.59
